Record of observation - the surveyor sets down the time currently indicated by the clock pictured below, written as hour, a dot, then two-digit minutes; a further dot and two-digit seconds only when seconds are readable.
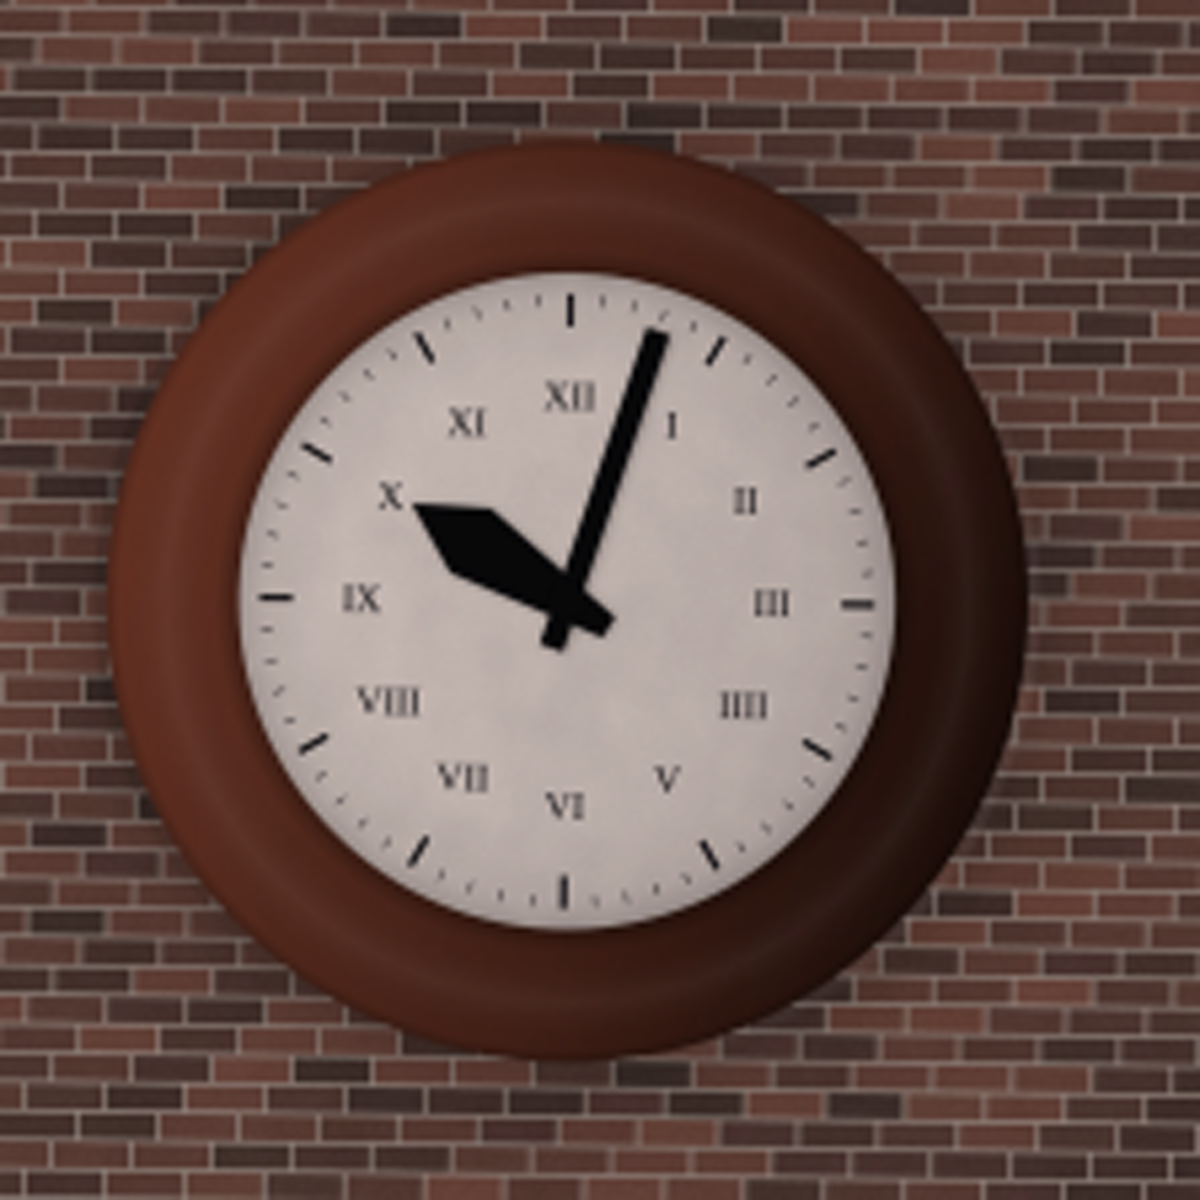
10.03
